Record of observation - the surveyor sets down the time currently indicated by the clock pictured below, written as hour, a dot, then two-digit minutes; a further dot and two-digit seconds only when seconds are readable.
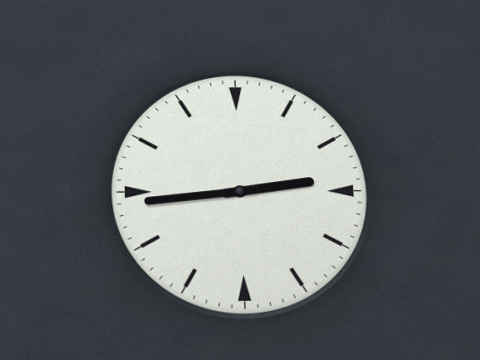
2.44
